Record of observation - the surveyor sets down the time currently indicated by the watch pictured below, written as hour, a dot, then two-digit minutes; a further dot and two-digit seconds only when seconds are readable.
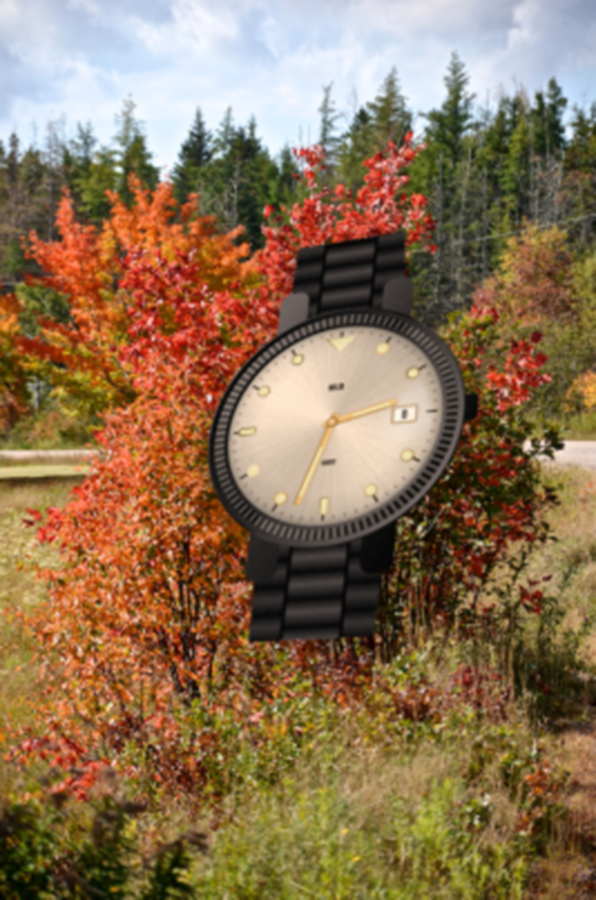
2.33
